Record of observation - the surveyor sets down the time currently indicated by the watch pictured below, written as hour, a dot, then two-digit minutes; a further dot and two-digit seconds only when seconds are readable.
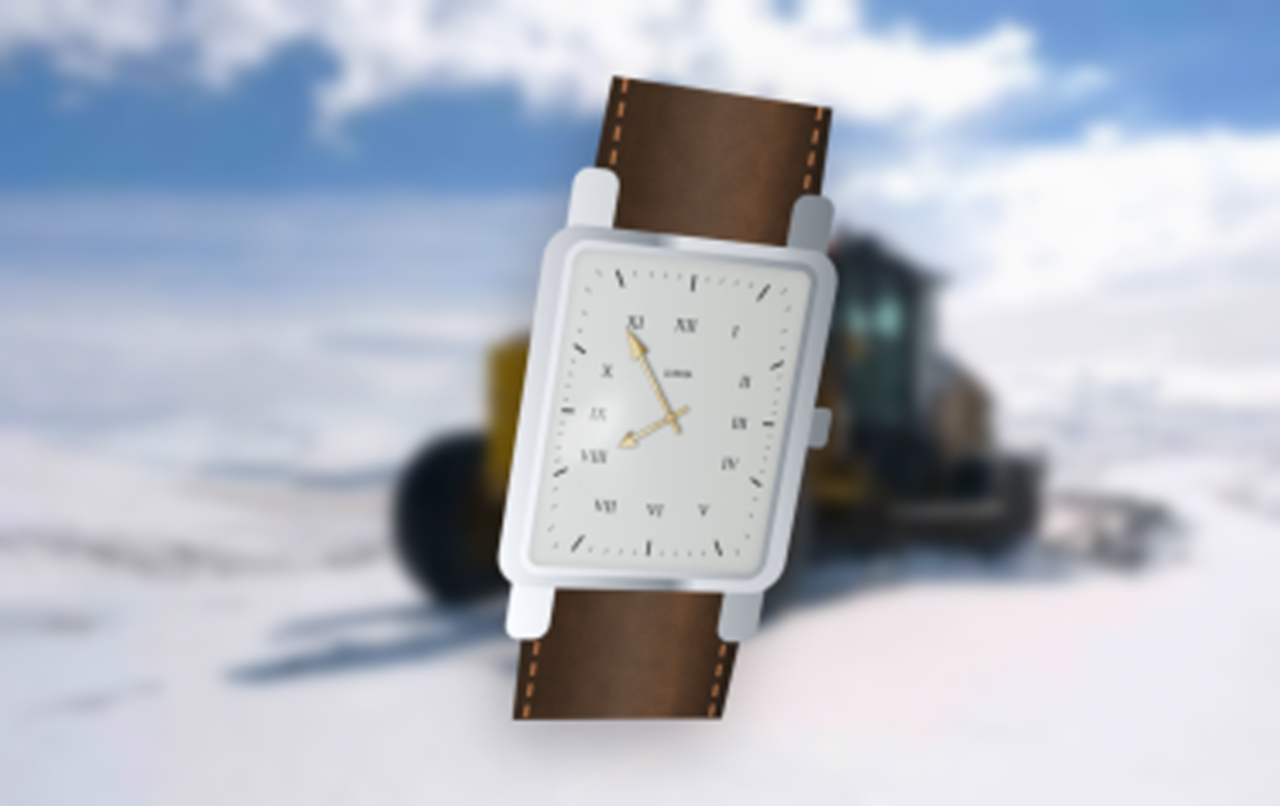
7.54
